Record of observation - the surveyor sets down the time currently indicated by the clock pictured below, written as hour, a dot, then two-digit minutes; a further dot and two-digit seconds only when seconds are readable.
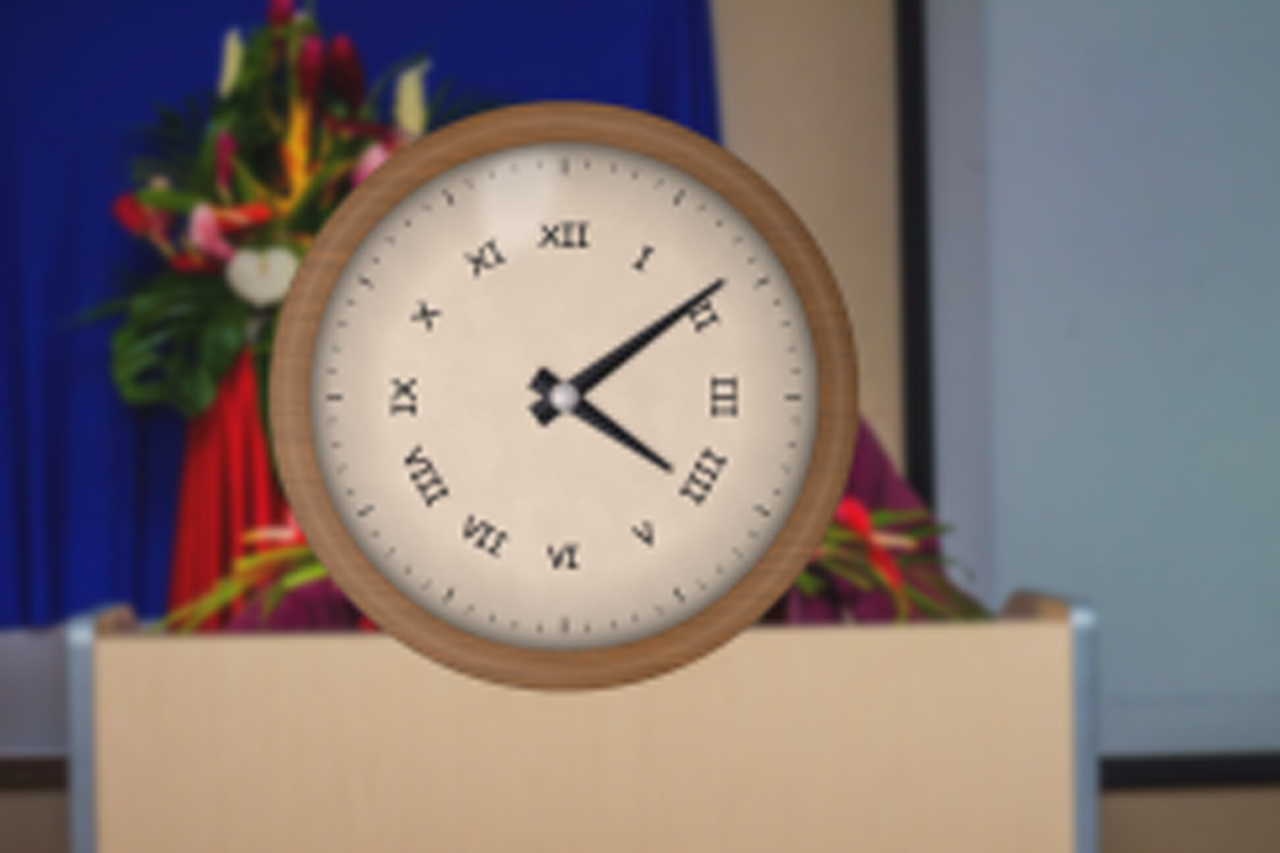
4.09
